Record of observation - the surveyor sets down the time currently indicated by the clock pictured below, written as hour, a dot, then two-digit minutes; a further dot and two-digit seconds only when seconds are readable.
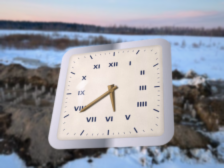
5.39
